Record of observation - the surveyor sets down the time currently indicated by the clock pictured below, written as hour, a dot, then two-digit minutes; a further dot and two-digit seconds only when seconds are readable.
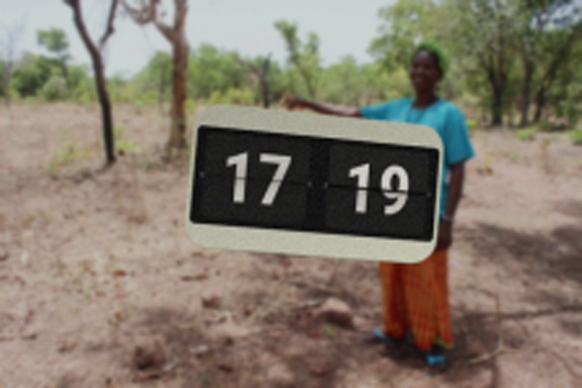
17.19
